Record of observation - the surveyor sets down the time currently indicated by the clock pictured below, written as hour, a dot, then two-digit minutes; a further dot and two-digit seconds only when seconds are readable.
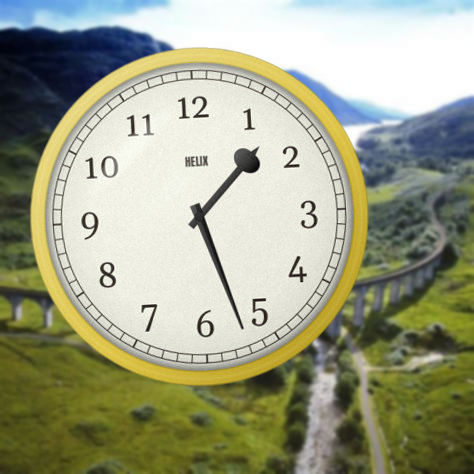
1.27
